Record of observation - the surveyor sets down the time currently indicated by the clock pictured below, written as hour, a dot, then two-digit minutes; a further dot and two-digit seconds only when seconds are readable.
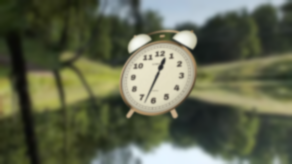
12.33
